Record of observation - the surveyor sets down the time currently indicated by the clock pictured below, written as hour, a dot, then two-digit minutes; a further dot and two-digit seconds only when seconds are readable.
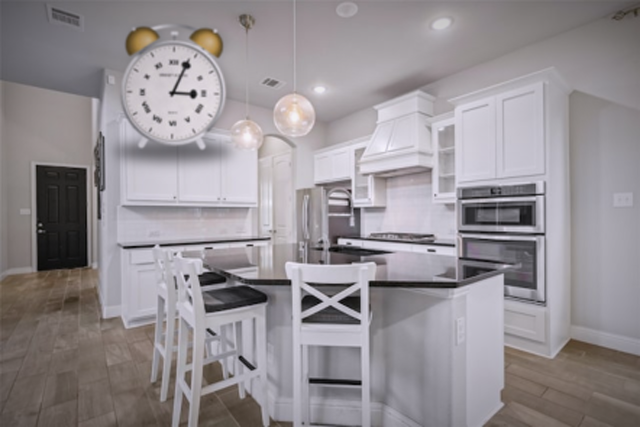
3.04
